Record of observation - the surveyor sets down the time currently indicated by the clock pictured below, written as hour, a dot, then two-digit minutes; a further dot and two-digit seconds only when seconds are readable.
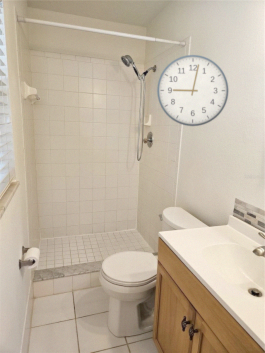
9.02
